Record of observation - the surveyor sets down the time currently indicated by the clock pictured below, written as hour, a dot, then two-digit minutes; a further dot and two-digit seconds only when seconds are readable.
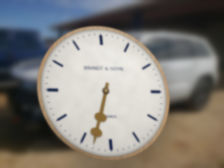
6.33
